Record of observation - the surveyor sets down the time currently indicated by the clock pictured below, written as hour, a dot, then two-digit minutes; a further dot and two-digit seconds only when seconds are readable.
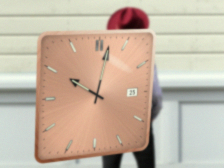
10.02
